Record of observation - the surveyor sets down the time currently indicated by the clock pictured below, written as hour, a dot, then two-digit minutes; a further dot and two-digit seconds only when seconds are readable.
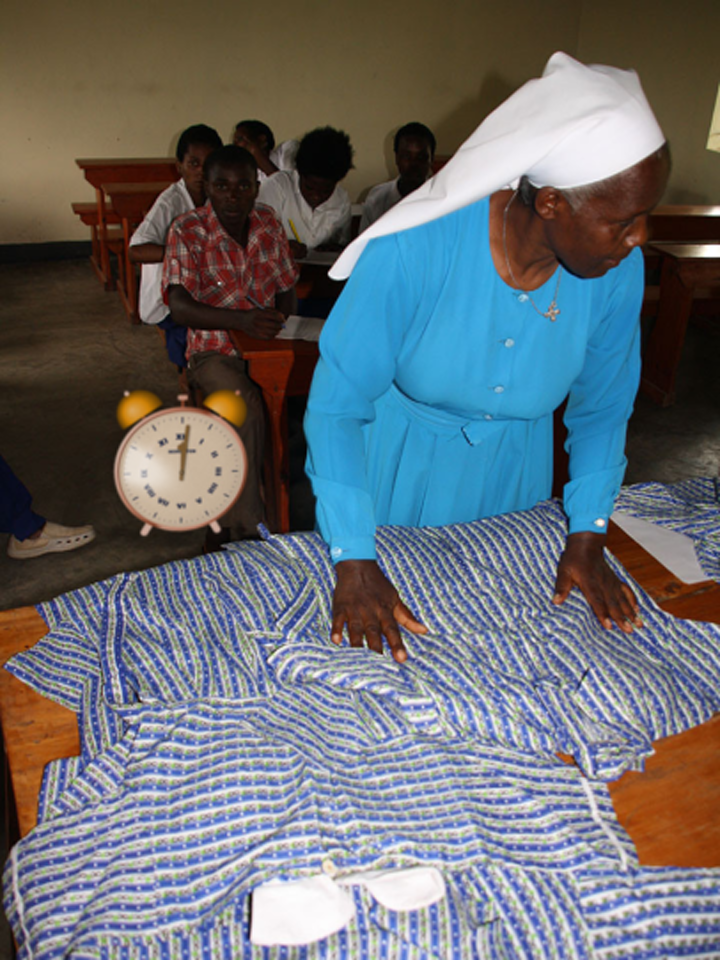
12.01
